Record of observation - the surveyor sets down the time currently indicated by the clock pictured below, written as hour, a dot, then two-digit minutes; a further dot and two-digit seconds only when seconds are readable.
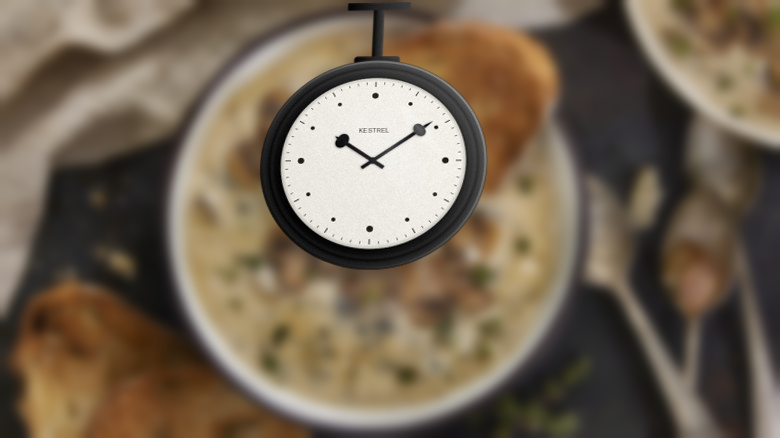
10.09
